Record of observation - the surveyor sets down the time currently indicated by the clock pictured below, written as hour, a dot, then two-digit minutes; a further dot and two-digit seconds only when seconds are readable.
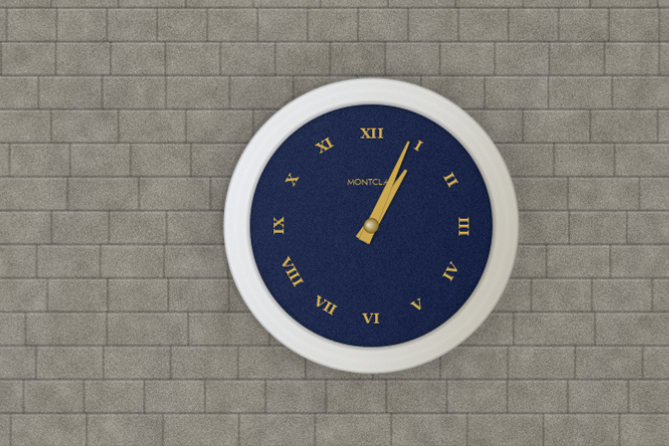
1.04
